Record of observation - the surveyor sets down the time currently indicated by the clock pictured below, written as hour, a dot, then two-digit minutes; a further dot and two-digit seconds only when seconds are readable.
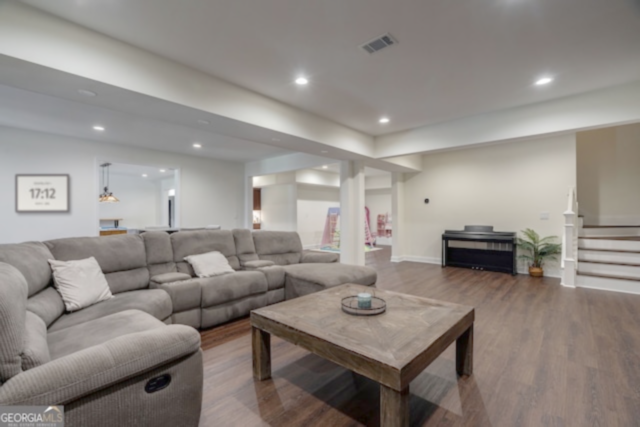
17.12
